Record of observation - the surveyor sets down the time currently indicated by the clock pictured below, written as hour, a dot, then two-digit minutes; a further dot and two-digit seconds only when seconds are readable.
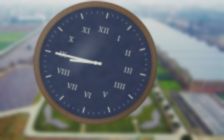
8.45
